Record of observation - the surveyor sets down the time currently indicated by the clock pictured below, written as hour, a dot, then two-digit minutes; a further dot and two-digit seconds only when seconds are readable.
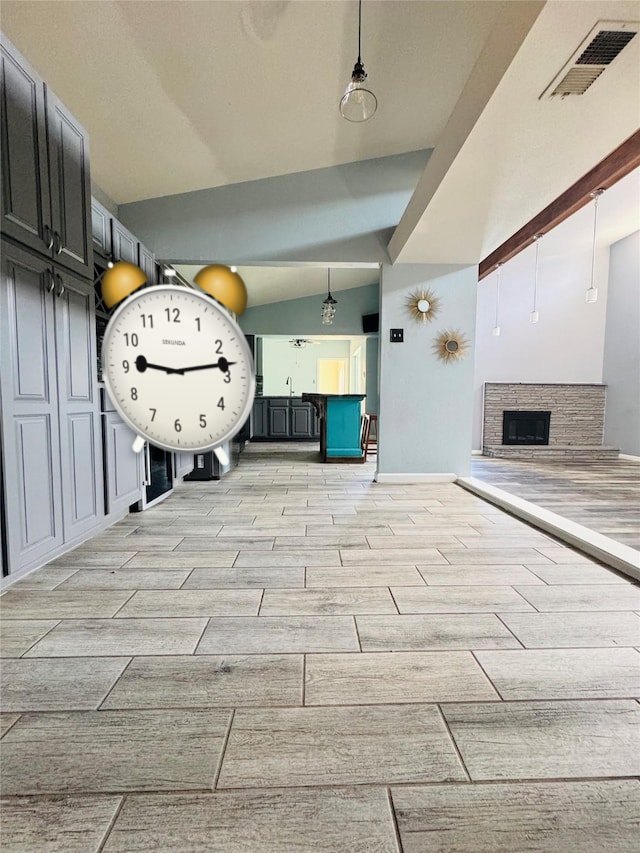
9.13
